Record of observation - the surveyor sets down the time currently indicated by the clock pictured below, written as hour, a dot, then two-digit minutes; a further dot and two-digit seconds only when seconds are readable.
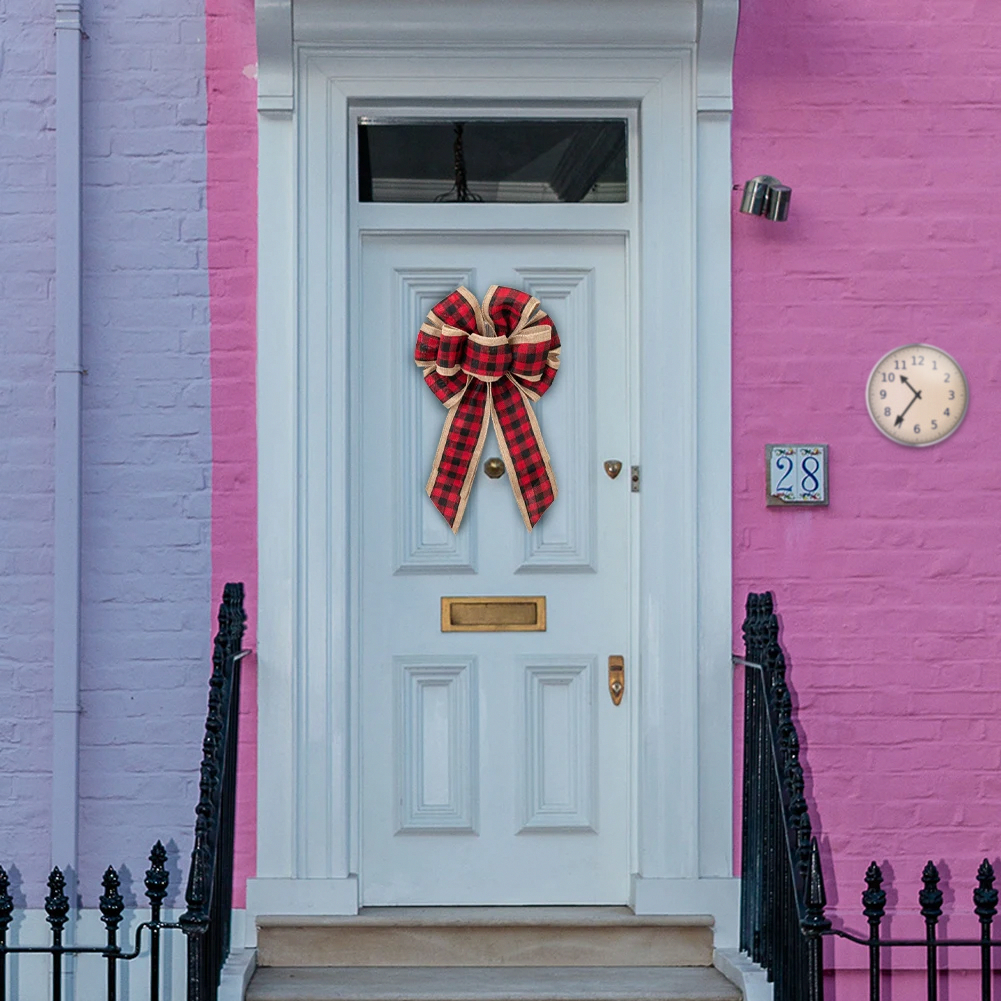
10.36
